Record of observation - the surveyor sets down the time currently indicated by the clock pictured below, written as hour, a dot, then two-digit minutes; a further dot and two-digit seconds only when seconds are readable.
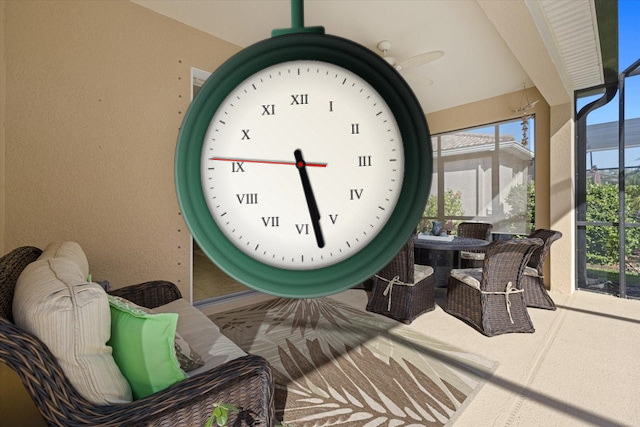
5.27.46
